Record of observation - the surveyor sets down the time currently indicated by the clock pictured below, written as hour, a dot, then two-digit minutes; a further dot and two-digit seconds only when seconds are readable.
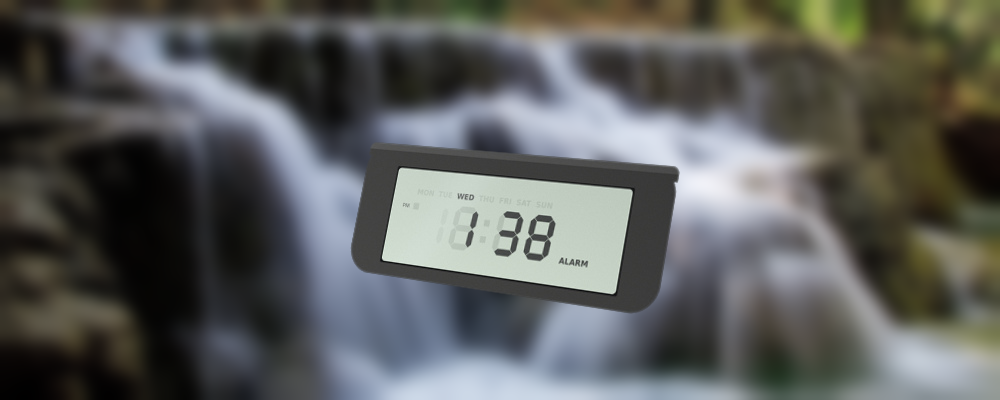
1.38
